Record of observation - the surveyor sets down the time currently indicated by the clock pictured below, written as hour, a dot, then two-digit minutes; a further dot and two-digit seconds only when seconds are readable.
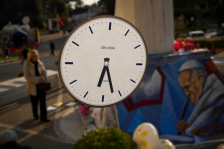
6.27
